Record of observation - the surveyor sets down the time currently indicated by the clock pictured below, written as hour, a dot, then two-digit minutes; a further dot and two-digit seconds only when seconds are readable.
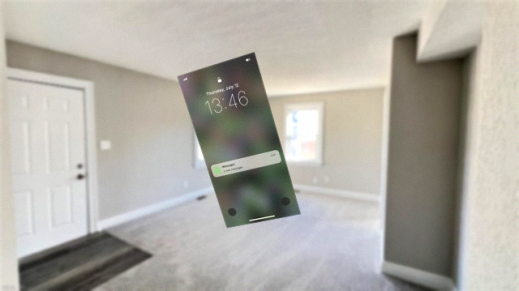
13.46
